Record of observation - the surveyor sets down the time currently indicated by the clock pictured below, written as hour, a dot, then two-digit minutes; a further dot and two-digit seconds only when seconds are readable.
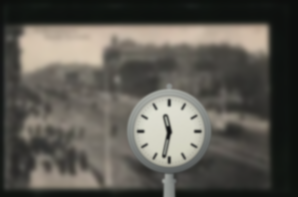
11.32
